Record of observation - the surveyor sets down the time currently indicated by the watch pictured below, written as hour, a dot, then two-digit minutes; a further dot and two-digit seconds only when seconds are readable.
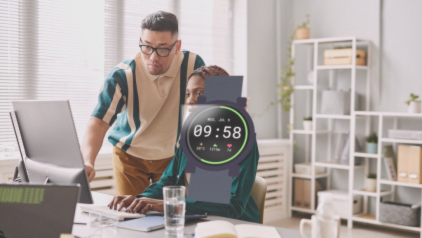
9.58
